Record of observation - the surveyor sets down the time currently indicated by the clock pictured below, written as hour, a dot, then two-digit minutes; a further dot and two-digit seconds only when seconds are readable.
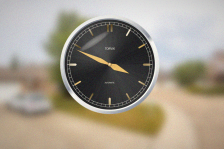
3.49
